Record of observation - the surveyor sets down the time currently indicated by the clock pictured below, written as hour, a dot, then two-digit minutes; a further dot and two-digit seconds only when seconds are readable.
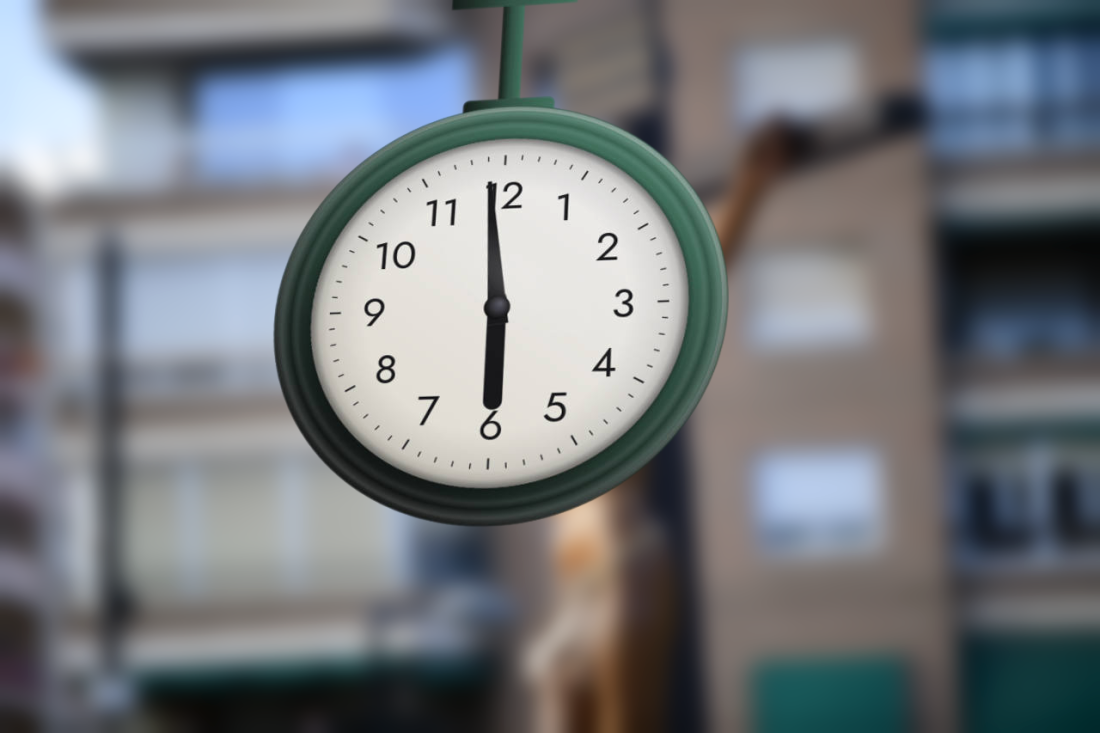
5.59
